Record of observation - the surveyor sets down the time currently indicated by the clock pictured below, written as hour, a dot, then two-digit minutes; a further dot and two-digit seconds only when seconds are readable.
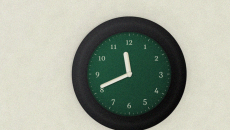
11.41
